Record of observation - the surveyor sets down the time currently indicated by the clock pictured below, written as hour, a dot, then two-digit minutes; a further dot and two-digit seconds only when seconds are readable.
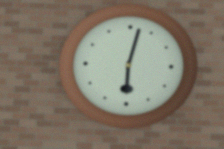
6.02
